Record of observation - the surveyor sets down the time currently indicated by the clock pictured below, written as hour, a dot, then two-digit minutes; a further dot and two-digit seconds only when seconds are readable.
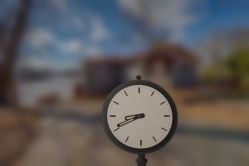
8.41
